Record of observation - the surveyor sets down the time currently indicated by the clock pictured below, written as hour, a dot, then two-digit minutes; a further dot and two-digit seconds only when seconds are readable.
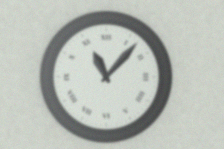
11.07
